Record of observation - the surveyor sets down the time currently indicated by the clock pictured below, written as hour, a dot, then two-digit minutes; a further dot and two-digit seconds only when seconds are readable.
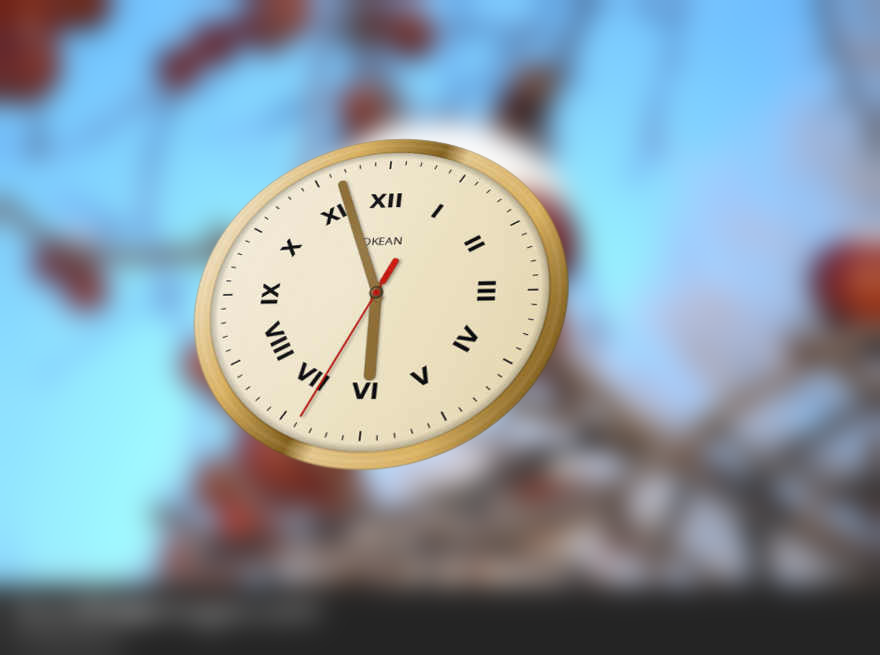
5.56.34
